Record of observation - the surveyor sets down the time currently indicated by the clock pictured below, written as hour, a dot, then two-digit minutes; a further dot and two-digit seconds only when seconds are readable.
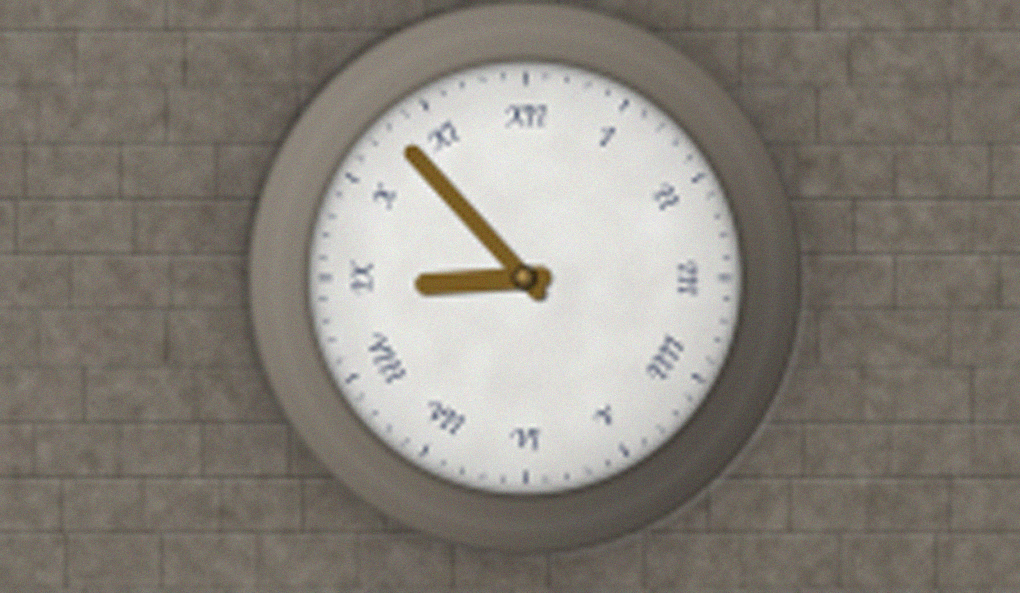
8.53
